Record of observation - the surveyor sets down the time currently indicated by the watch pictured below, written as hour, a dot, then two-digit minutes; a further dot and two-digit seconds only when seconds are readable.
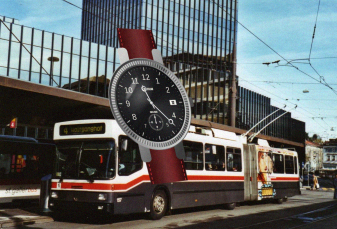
11.23
